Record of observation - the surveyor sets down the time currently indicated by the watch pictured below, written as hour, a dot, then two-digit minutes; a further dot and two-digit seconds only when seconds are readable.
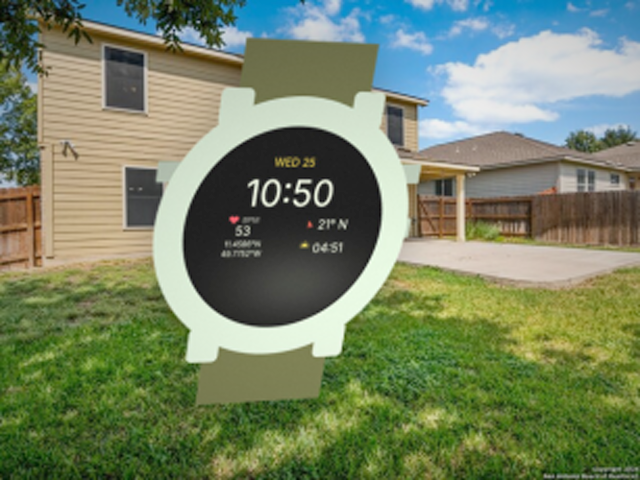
10.50
